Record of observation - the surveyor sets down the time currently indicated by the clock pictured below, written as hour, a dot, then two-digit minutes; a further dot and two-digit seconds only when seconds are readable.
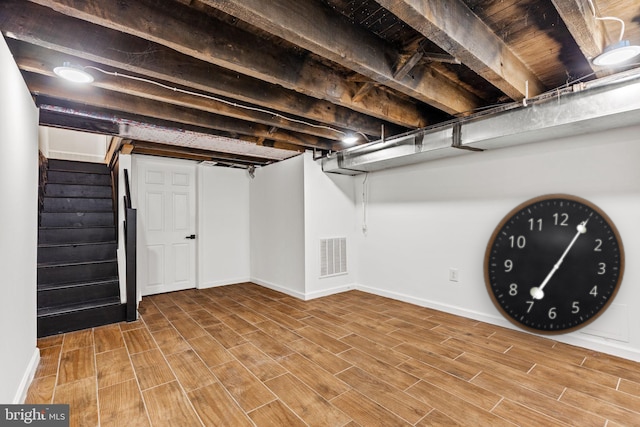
7.05
